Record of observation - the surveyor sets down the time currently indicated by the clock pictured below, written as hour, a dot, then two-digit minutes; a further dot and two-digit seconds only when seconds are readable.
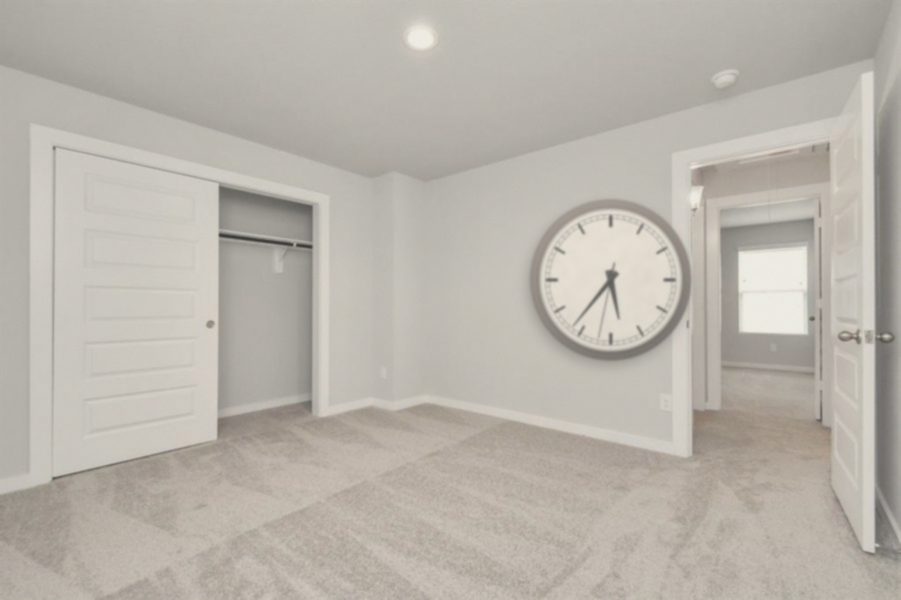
5.36.32
